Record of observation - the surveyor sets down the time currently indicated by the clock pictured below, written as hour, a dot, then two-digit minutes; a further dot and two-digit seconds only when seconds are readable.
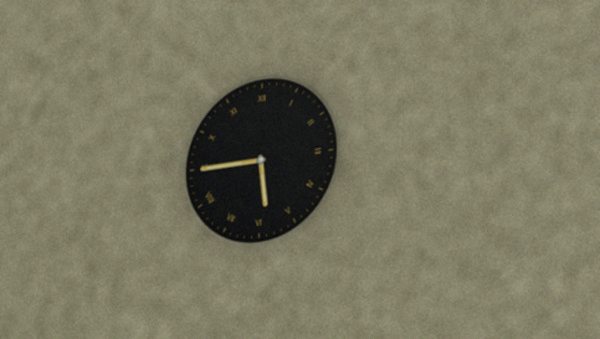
5.45
